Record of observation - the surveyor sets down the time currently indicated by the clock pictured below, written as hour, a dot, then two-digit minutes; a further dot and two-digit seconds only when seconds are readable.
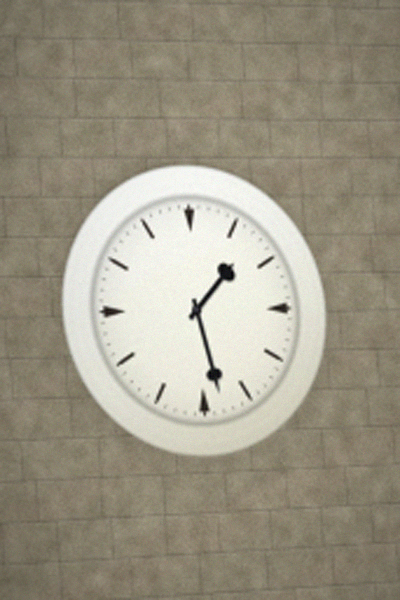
1.28
